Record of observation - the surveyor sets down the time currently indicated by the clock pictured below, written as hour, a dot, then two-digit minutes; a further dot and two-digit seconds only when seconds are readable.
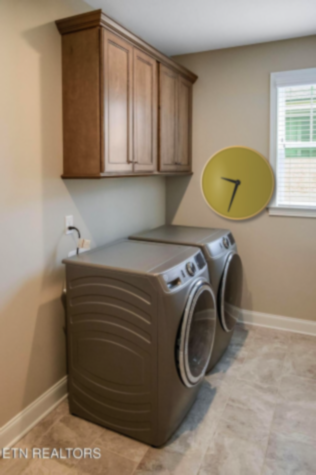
9.33
